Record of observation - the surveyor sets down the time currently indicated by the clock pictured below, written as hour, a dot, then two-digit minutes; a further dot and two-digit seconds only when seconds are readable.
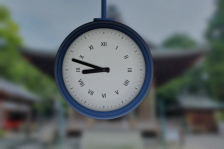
8.48
